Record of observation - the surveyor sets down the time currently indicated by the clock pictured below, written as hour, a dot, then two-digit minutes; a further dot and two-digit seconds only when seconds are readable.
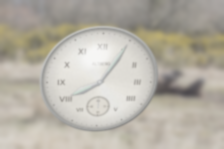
8.05
